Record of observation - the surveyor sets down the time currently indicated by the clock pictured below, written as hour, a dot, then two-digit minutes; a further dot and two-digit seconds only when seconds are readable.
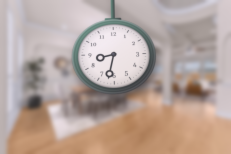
8.32
